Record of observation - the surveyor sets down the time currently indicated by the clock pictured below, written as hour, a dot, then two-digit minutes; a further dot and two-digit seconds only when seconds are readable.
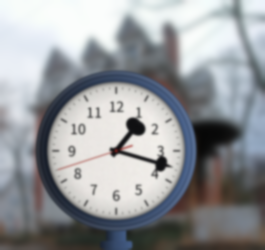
1.17.42
